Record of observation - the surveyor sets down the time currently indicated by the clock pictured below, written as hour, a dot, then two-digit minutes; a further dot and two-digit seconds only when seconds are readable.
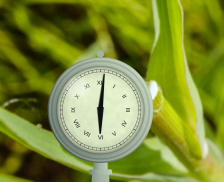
6.01
